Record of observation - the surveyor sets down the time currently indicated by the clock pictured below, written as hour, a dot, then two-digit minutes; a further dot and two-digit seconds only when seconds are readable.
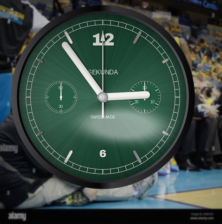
2.54
